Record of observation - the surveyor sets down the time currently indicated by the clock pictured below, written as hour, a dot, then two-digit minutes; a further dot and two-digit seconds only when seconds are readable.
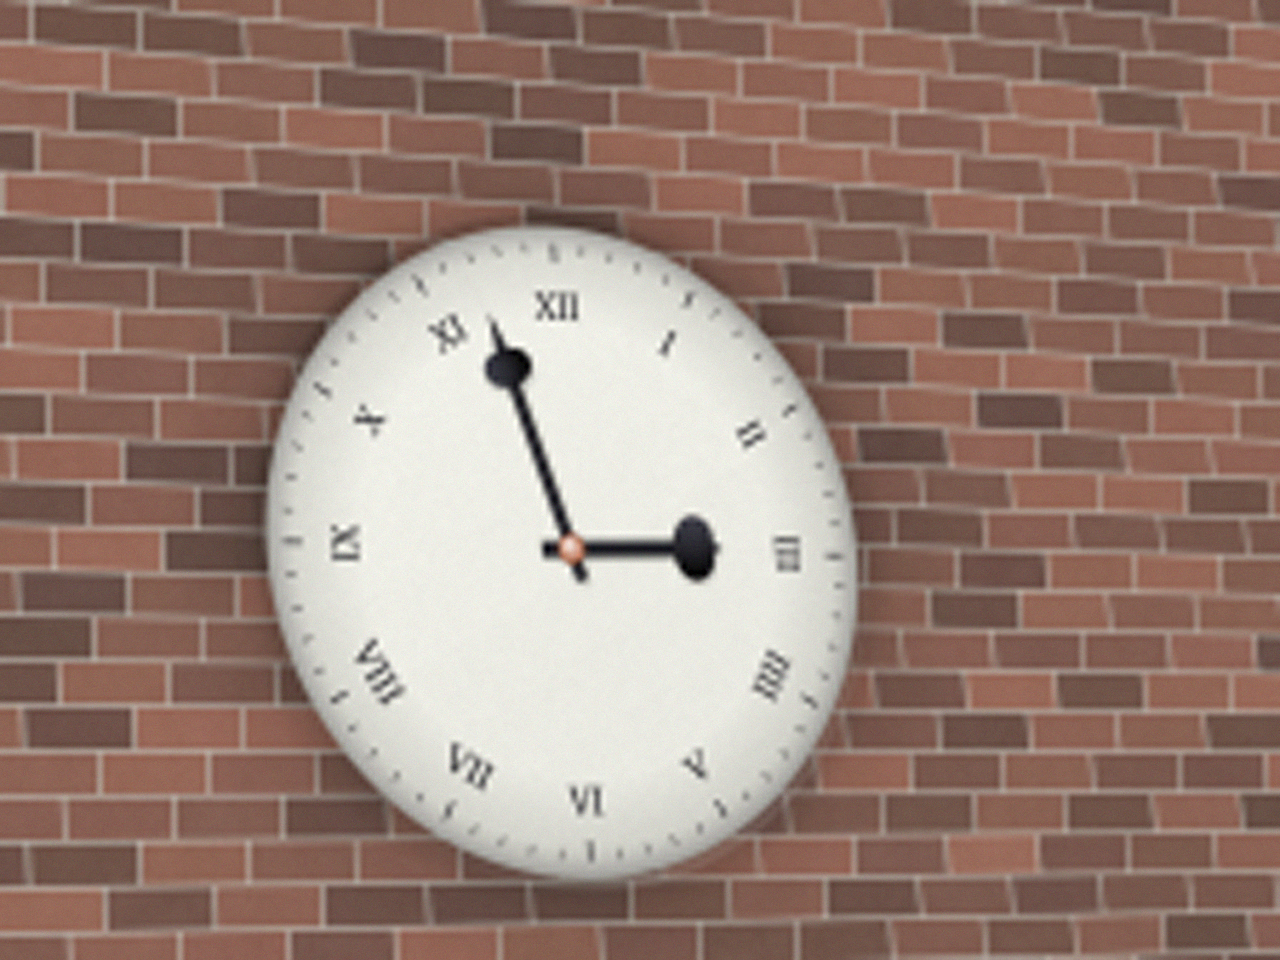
2.57
